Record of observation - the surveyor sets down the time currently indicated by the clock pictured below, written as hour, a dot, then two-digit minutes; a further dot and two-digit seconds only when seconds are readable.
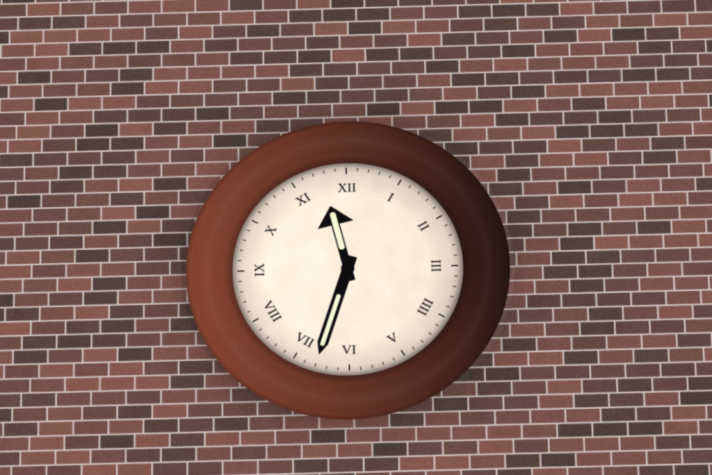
11.33
